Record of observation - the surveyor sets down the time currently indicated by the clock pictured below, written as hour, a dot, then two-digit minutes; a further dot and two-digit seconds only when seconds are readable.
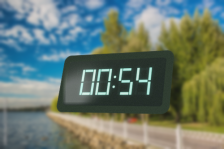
0.54
